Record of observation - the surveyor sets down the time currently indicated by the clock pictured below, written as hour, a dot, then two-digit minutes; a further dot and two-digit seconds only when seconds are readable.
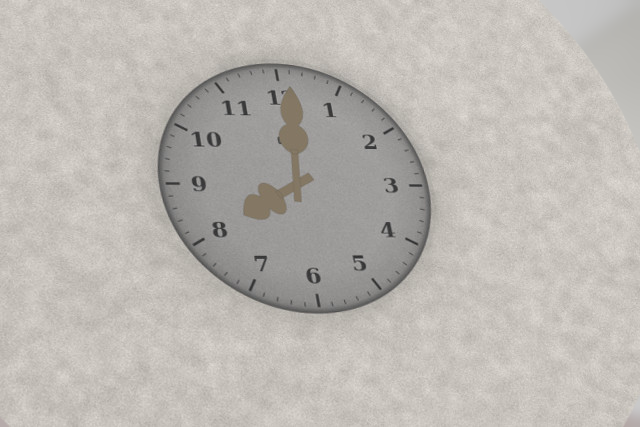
8.01
